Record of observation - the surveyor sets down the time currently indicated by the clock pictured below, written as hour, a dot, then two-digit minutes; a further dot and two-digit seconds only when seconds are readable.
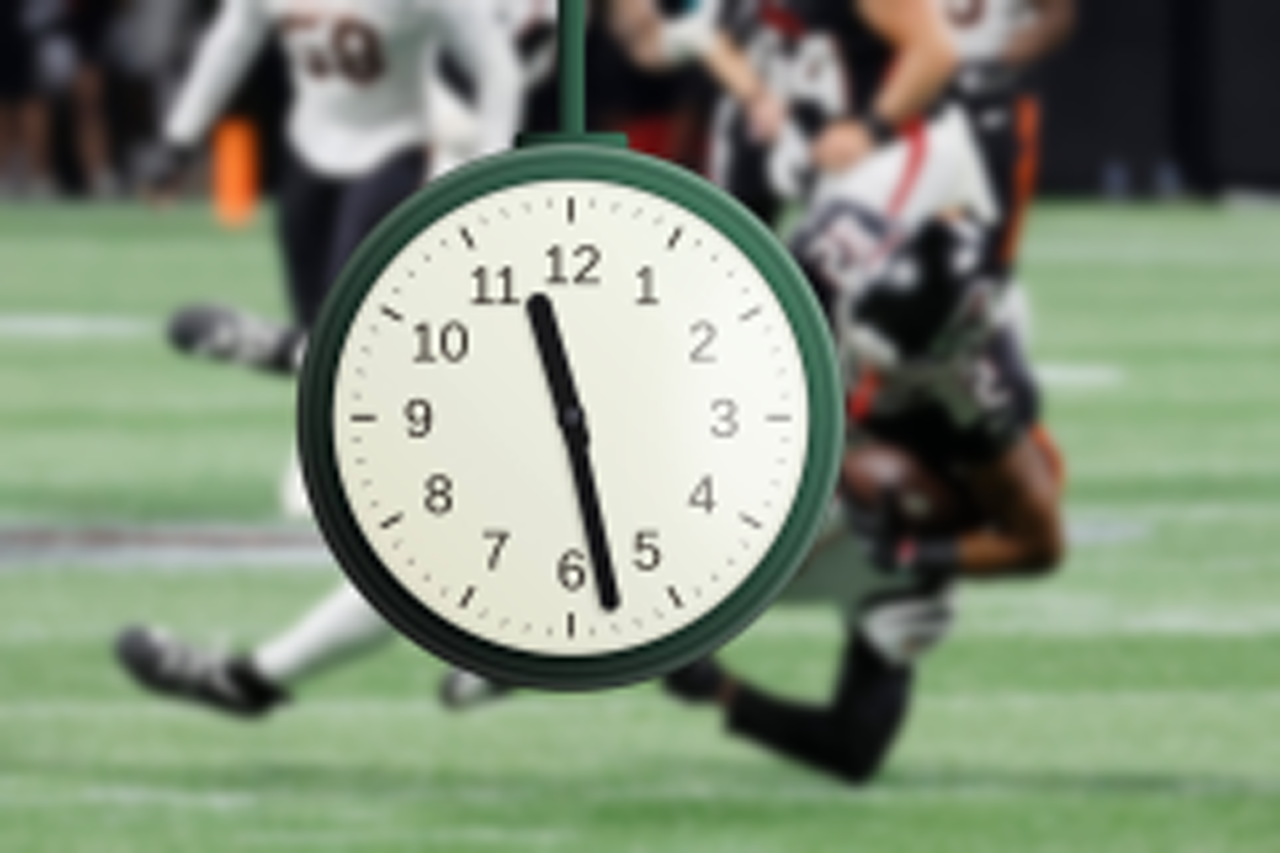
11.28
